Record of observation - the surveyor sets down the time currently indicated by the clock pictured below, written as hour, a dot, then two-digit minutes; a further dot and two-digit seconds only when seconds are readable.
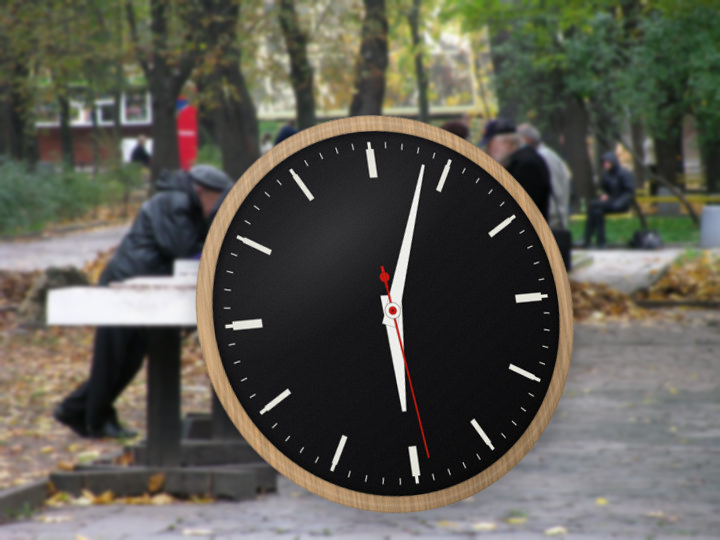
6.03.29
